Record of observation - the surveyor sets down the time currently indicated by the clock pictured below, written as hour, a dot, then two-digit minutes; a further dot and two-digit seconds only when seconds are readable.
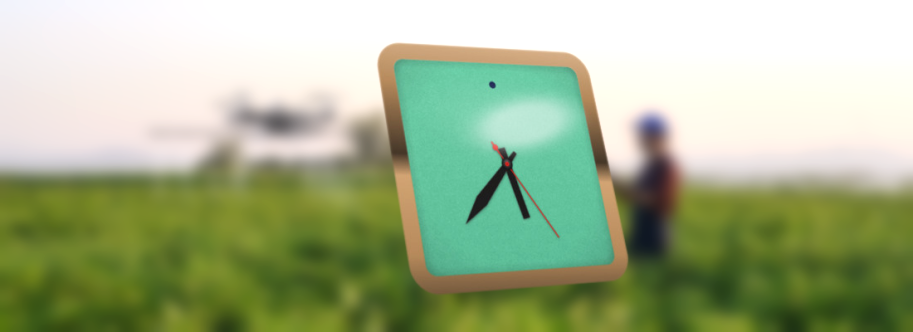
5.37.25
